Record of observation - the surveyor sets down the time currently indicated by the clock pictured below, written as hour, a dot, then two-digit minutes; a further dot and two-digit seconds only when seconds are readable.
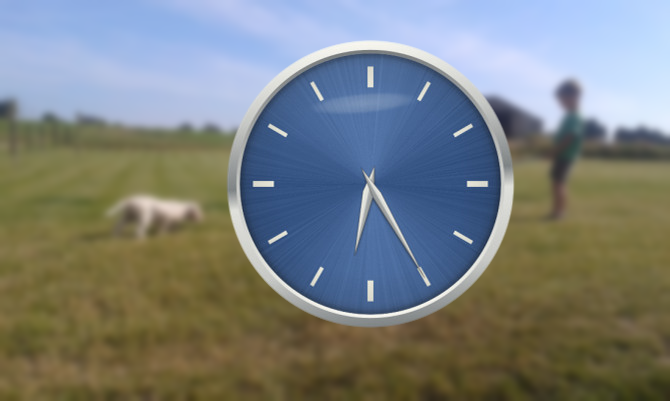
6.25
